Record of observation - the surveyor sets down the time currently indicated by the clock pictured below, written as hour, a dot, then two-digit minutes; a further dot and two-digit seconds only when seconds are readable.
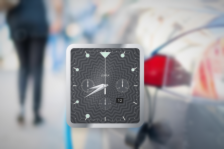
8.40
